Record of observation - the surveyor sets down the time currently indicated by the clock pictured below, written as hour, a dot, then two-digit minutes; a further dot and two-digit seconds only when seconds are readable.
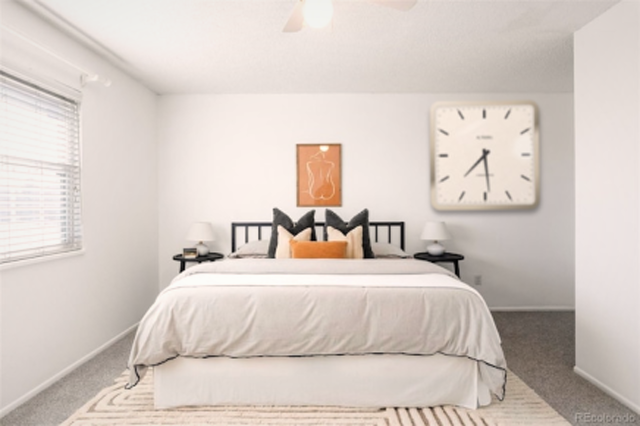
7.29
